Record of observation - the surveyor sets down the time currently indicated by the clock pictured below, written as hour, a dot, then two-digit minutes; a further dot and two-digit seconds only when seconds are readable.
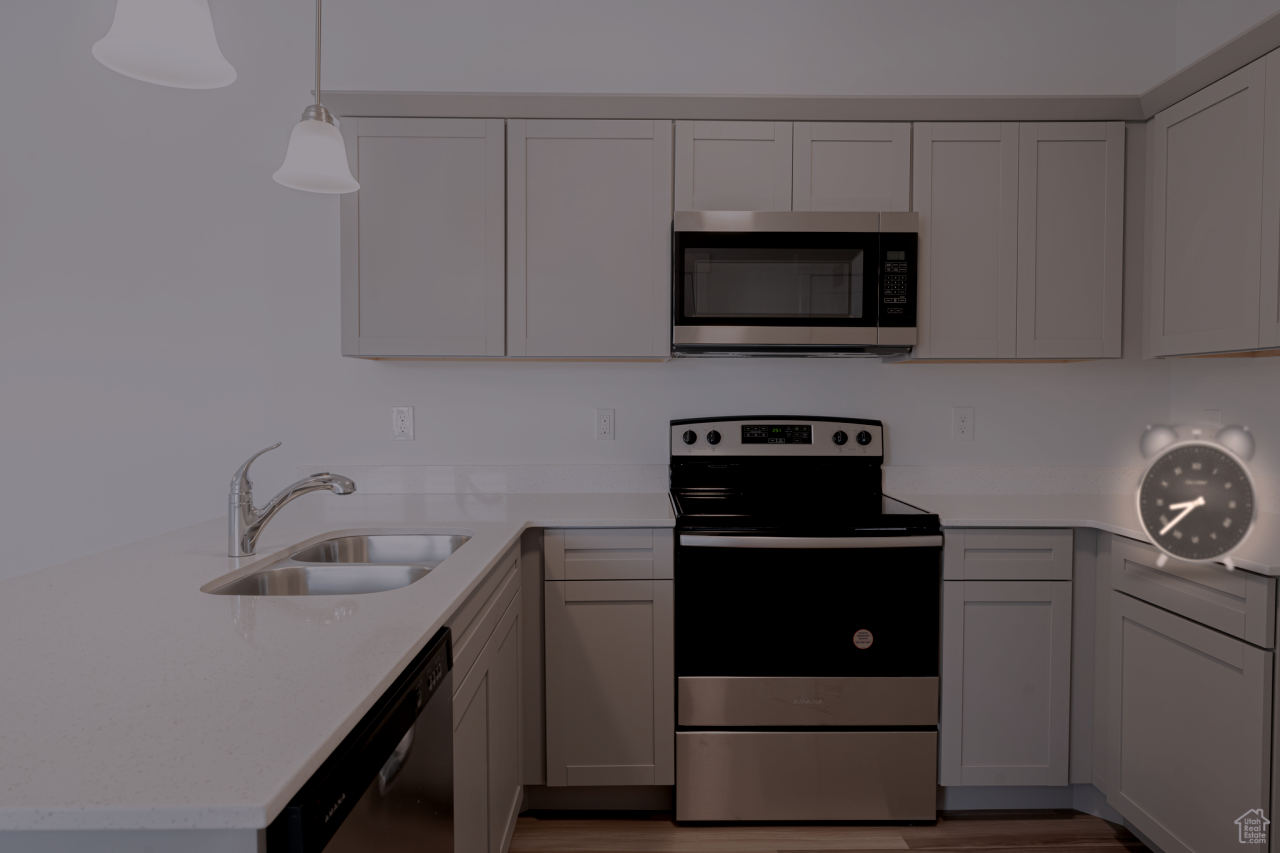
8.38
